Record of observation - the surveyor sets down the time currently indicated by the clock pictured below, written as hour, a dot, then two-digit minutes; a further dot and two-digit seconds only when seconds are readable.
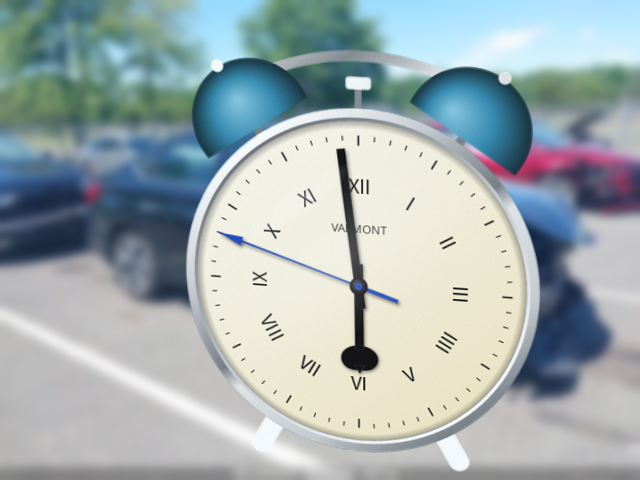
5.58.48
